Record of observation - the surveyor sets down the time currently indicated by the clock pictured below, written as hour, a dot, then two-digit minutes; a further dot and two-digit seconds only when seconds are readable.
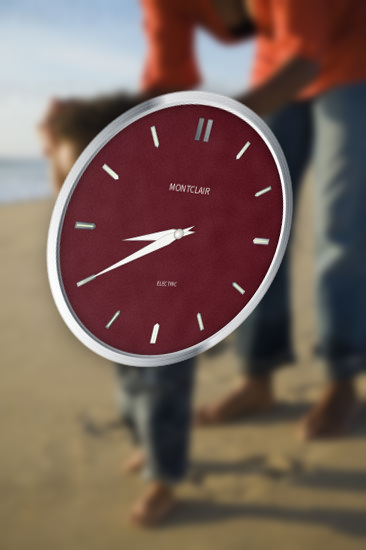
8.40
